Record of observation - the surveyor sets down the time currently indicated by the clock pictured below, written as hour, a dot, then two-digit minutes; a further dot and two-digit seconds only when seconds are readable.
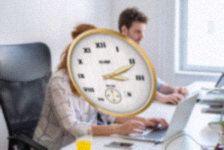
3.11
